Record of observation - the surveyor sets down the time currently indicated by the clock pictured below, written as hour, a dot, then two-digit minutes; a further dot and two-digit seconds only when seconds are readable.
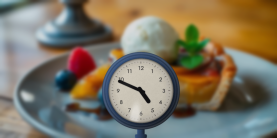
4.49
